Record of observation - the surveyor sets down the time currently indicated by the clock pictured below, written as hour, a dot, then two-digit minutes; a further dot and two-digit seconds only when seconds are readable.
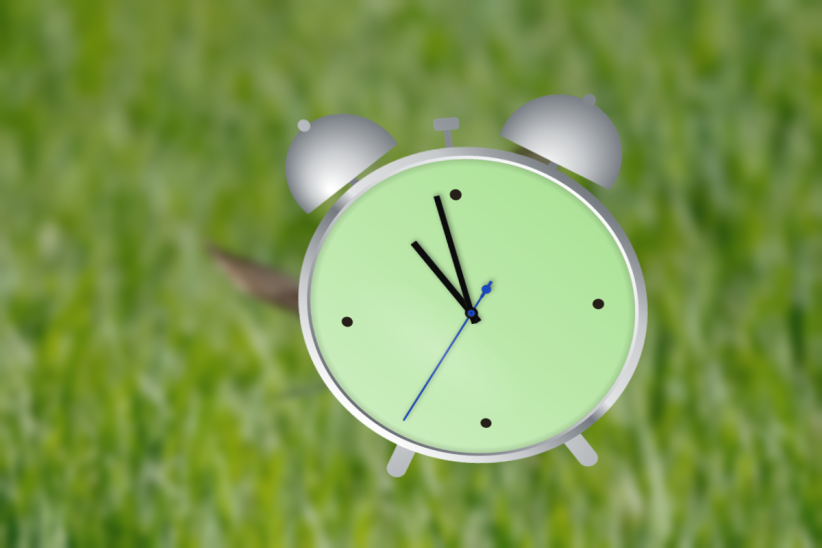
10.58.36
